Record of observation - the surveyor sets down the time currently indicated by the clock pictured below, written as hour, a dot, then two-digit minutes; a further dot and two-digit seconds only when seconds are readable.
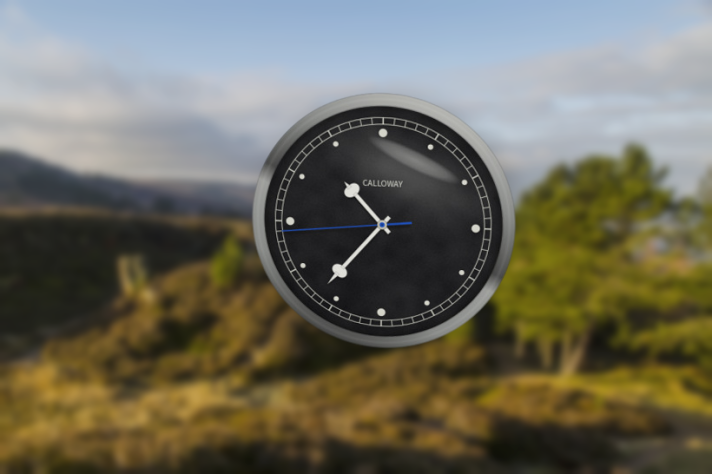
10.36.44
